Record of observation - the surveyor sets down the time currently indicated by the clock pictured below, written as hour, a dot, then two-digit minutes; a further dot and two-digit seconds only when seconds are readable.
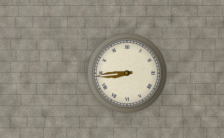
8.44
